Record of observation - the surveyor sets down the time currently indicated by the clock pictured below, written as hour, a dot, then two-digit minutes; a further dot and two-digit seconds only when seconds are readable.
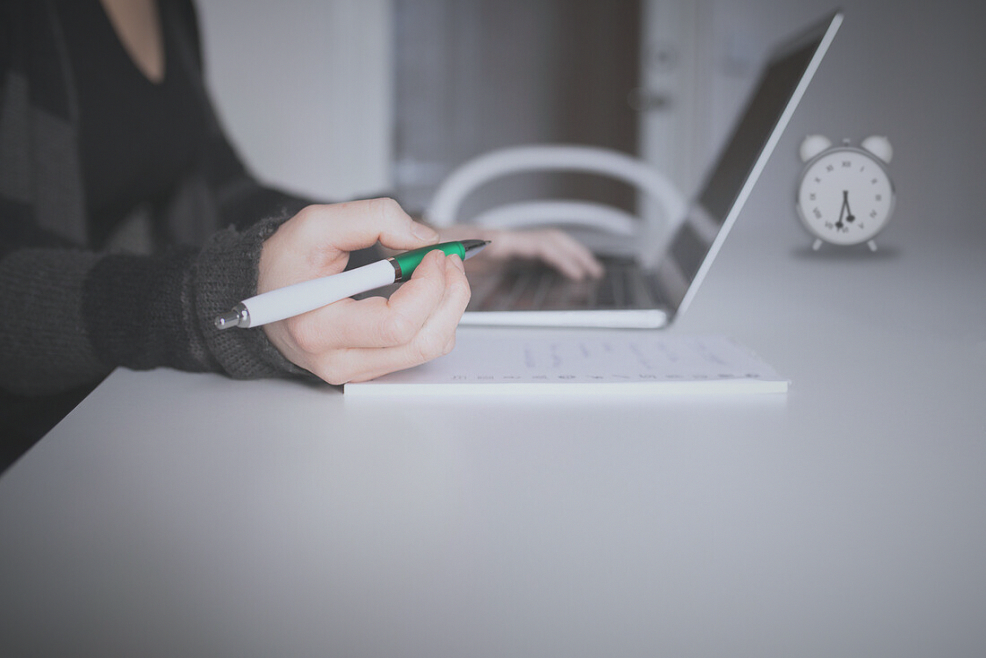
5.32
